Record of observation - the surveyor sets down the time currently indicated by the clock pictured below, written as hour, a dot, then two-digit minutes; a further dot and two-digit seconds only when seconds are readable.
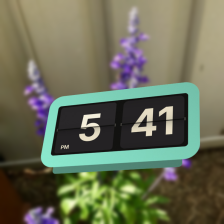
5.41
